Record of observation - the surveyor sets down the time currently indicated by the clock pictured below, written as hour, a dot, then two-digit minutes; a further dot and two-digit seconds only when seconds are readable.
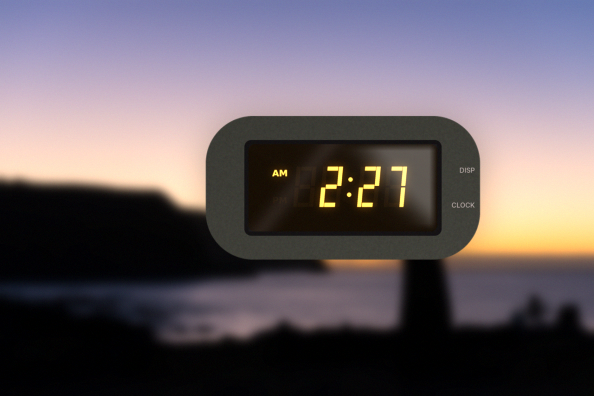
2.27
